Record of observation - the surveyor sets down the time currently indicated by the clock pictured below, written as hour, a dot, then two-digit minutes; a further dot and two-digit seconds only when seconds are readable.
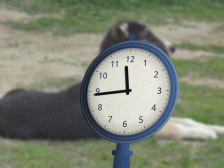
11.44
